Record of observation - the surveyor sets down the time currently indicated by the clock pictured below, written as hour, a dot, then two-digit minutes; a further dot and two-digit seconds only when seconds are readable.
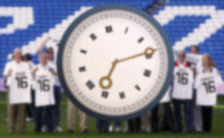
7.14
